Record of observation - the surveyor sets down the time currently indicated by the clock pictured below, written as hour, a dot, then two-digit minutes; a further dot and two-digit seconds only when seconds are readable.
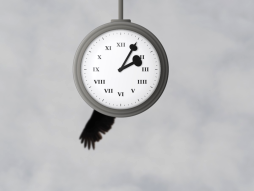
2.05
